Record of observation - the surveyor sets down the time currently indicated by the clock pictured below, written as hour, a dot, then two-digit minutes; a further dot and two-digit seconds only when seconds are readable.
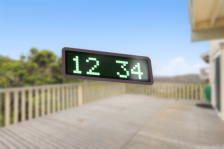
12.34
